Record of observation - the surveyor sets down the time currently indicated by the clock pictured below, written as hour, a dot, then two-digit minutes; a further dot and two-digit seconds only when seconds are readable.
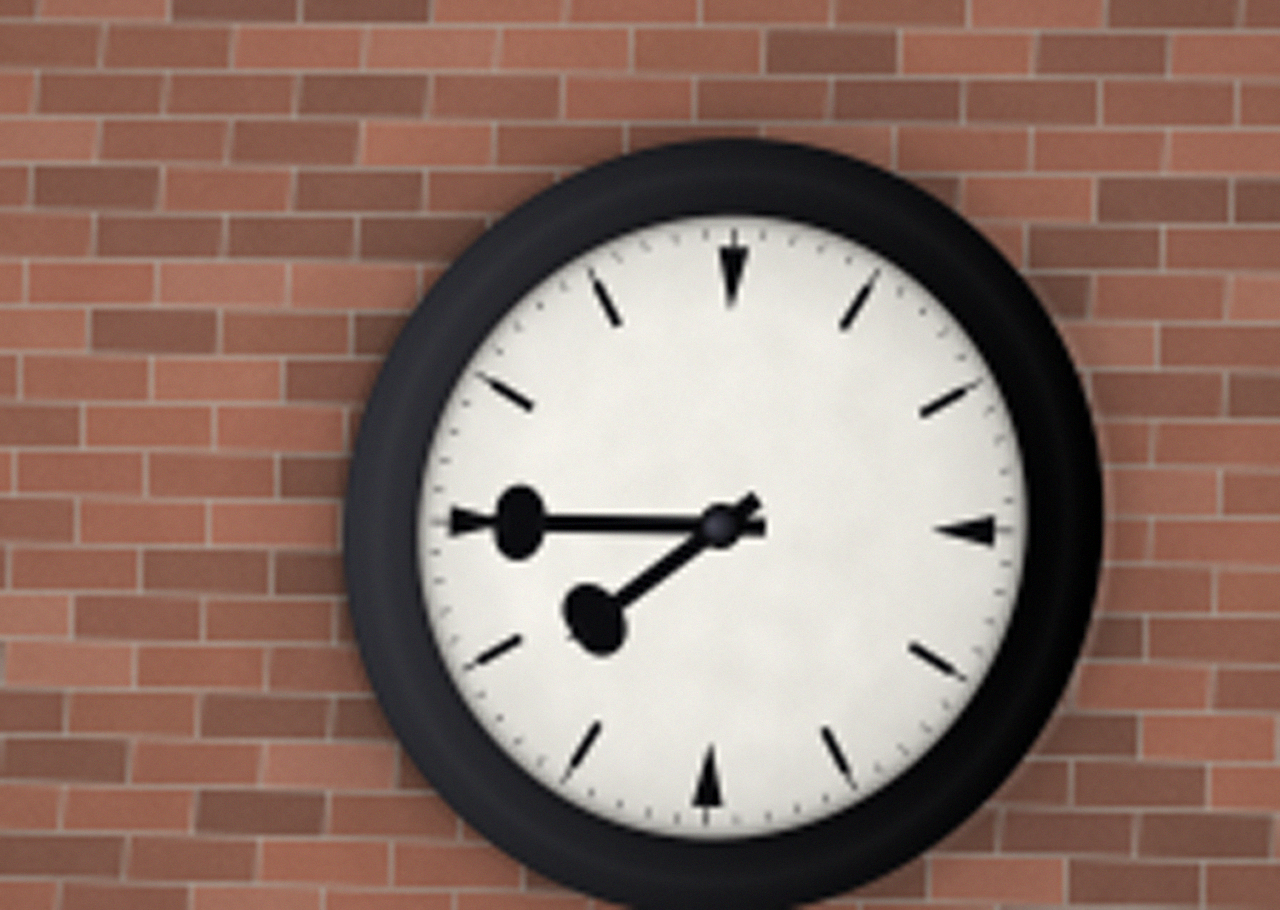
7.45
